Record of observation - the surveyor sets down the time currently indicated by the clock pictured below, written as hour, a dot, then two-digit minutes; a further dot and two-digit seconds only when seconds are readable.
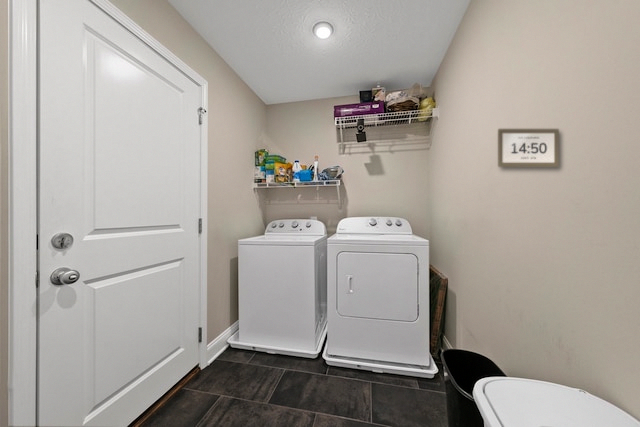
14.50
